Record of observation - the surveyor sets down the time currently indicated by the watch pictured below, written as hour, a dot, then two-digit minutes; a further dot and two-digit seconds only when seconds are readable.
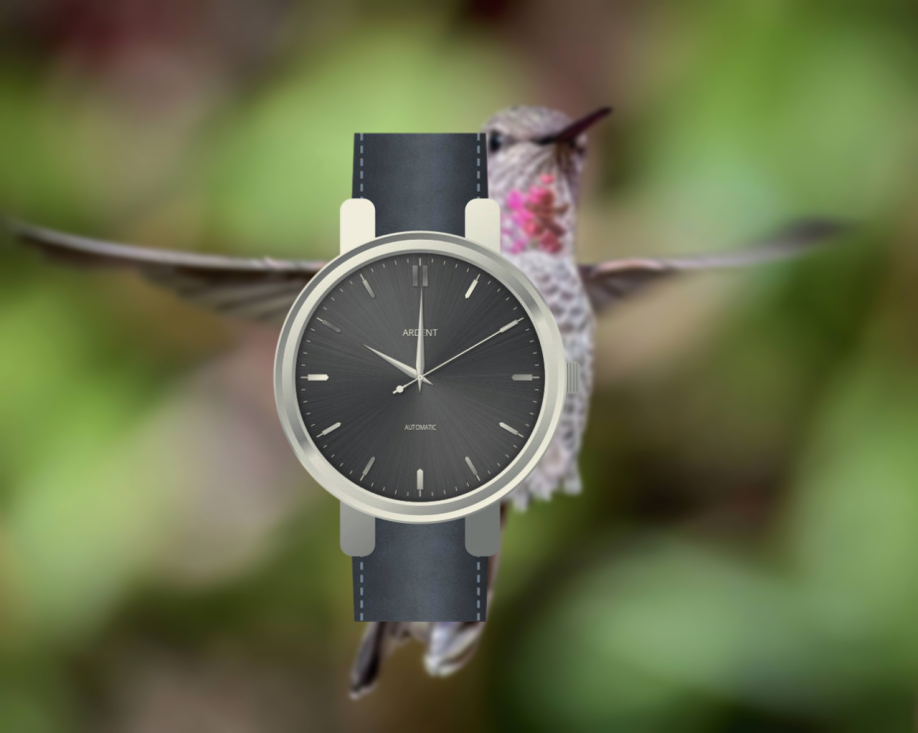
10.00.10
